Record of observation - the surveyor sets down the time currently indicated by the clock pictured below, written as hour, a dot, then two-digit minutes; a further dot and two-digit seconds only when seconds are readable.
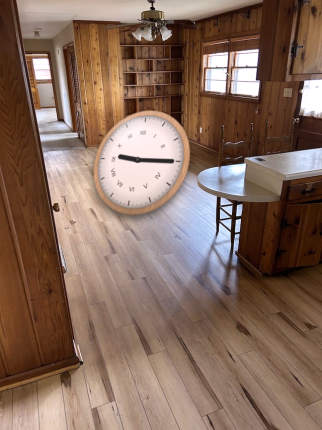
9.15
